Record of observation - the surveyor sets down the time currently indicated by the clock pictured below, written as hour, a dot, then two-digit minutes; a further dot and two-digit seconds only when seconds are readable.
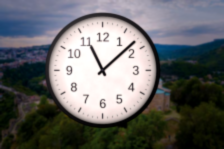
11.08
